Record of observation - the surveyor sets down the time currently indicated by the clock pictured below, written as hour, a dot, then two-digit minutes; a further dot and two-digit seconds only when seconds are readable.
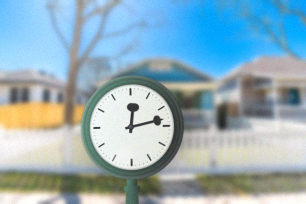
12.13
